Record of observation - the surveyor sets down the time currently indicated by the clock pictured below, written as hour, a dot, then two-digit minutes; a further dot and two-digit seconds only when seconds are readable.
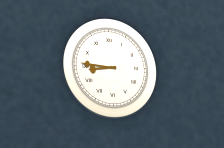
8.46
